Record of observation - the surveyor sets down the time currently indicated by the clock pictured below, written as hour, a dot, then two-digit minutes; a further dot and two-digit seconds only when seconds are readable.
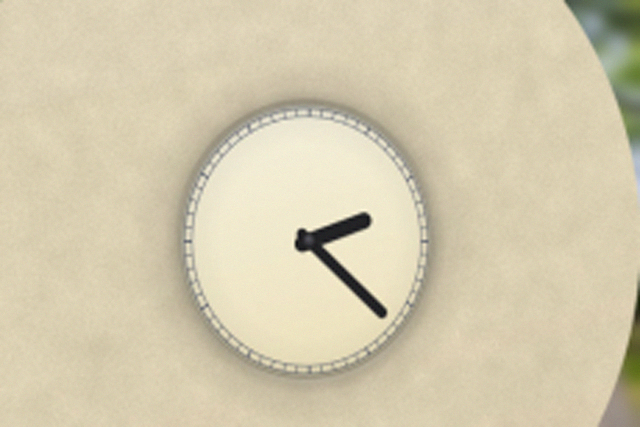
2.22
